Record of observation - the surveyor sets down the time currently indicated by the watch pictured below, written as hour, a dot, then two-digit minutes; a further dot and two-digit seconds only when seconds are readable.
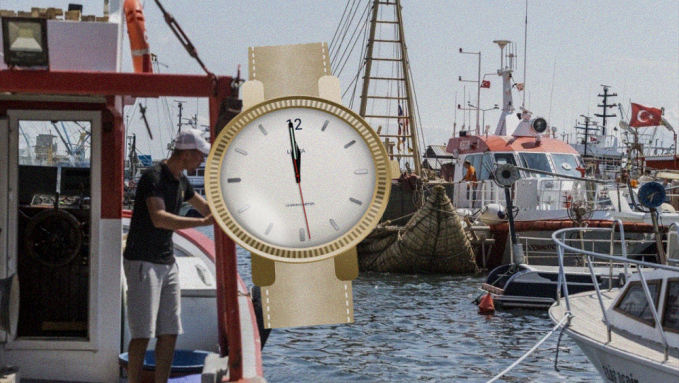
11.59.29
